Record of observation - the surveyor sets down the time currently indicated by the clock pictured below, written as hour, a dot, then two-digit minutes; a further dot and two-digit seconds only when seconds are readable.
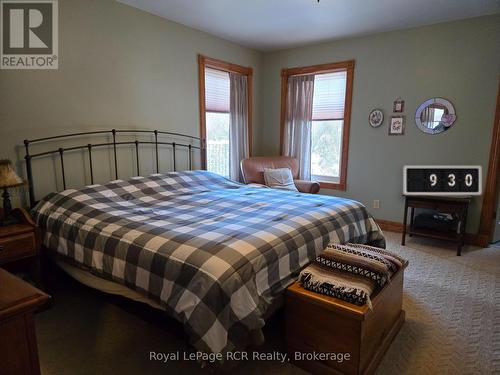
9.30
